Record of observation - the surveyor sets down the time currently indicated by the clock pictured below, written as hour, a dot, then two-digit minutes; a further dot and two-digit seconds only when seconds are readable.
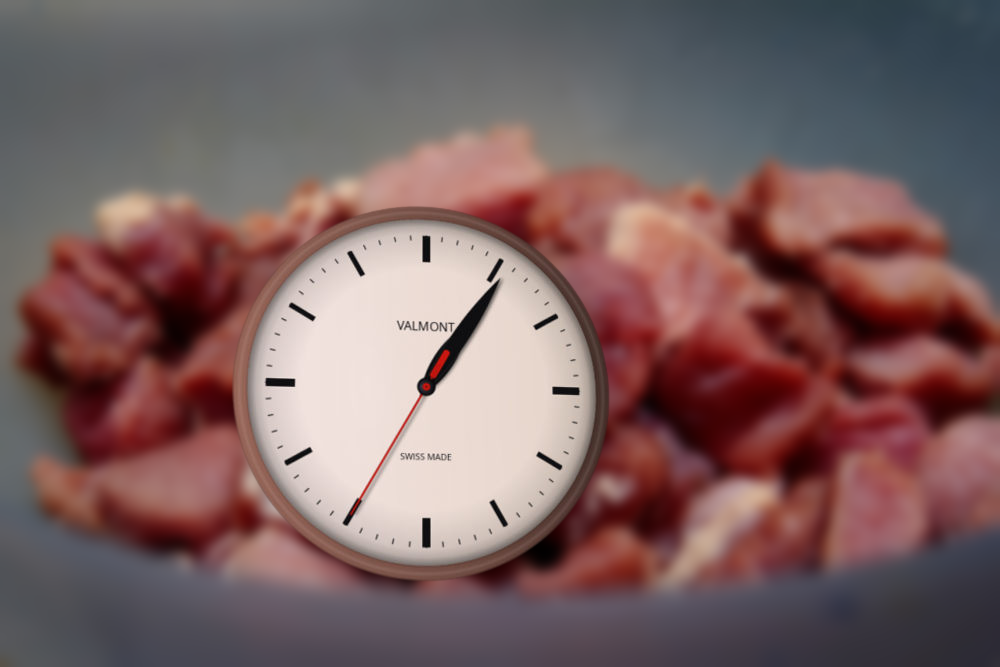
1.05.35
